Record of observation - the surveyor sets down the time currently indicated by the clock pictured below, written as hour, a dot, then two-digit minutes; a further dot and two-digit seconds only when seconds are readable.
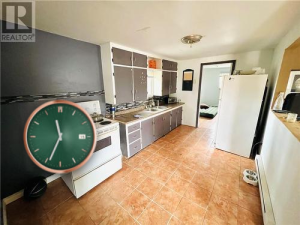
11.34
